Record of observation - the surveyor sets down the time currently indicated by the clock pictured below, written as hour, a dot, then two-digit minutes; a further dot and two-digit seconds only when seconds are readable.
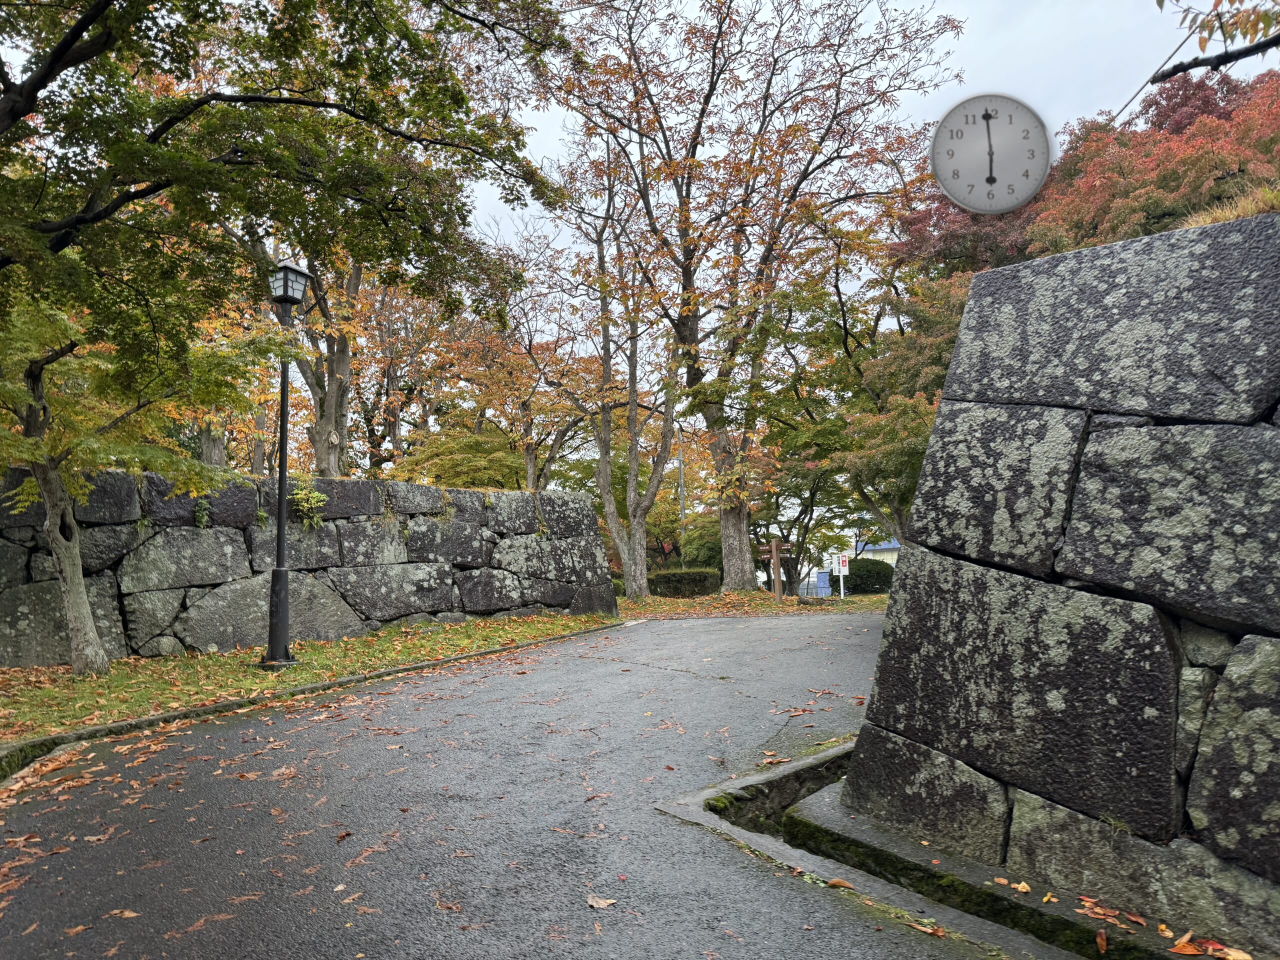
5.59
